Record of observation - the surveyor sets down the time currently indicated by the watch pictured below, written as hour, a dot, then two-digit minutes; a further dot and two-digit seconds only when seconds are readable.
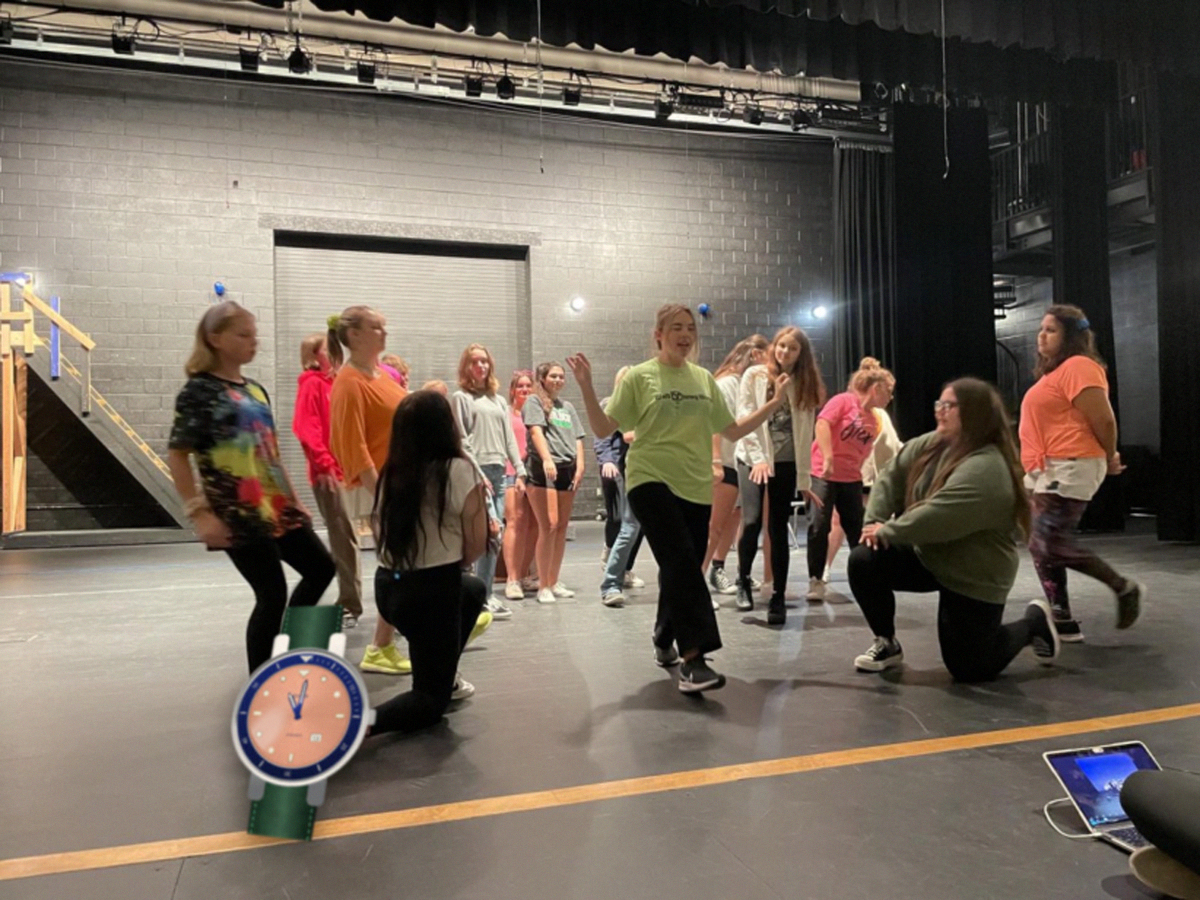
11.01
